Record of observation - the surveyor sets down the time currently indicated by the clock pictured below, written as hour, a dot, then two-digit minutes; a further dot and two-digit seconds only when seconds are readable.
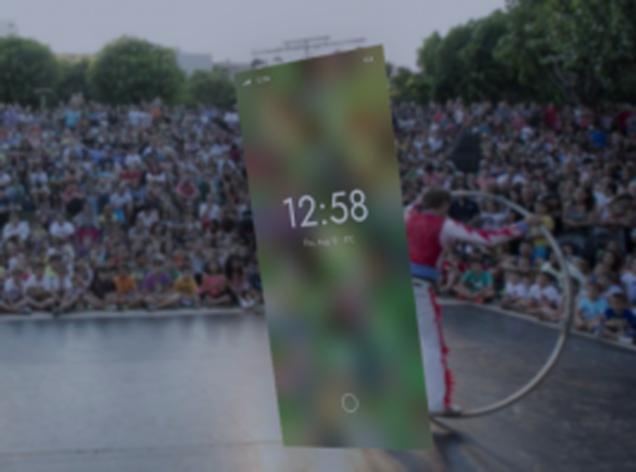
12.58
